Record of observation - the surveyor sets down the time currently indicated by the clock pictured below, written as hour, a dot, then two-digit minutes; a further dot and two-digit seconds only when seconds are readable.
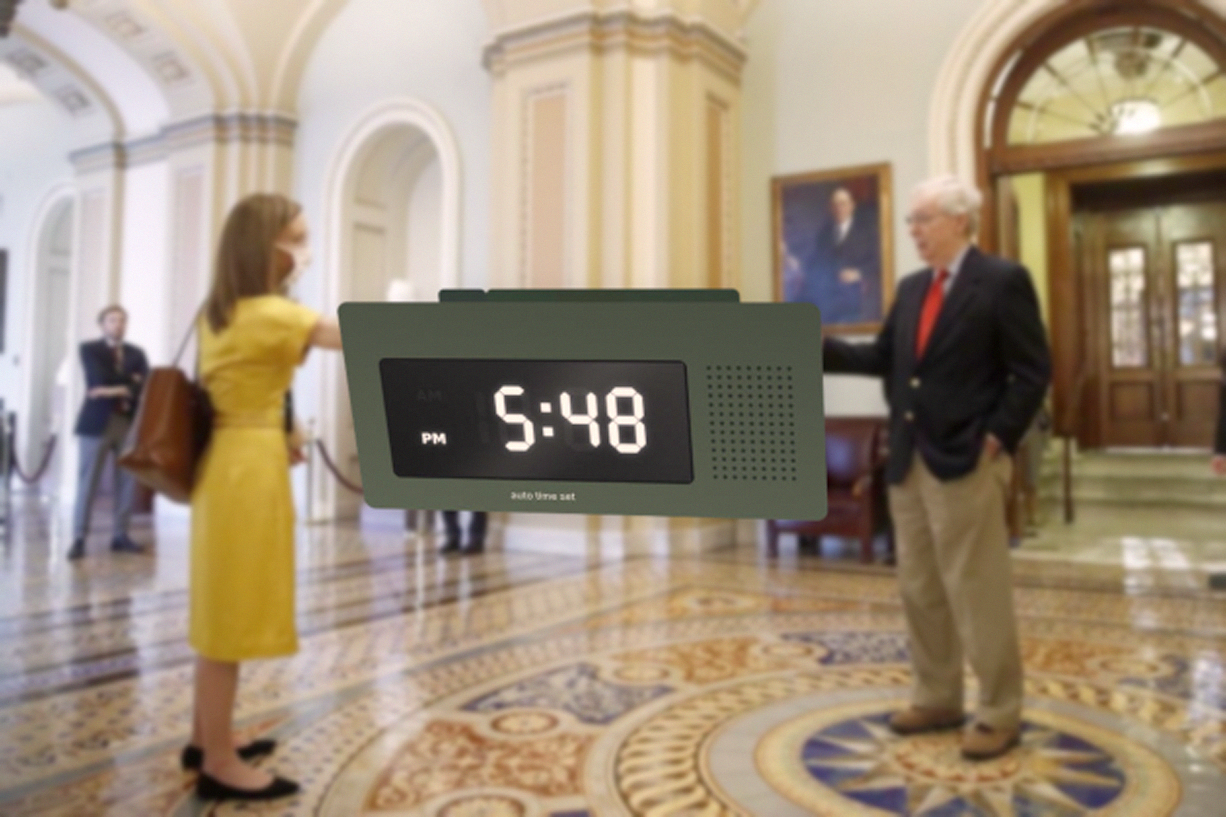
5.48
